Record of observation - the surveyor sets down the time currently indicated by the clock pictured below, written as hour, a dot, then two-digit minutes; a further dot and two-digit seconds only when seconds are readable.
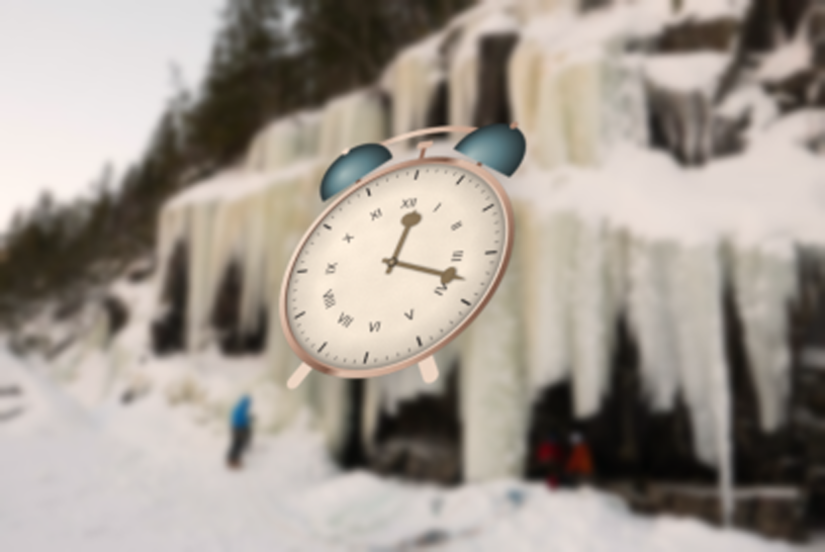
12.18
